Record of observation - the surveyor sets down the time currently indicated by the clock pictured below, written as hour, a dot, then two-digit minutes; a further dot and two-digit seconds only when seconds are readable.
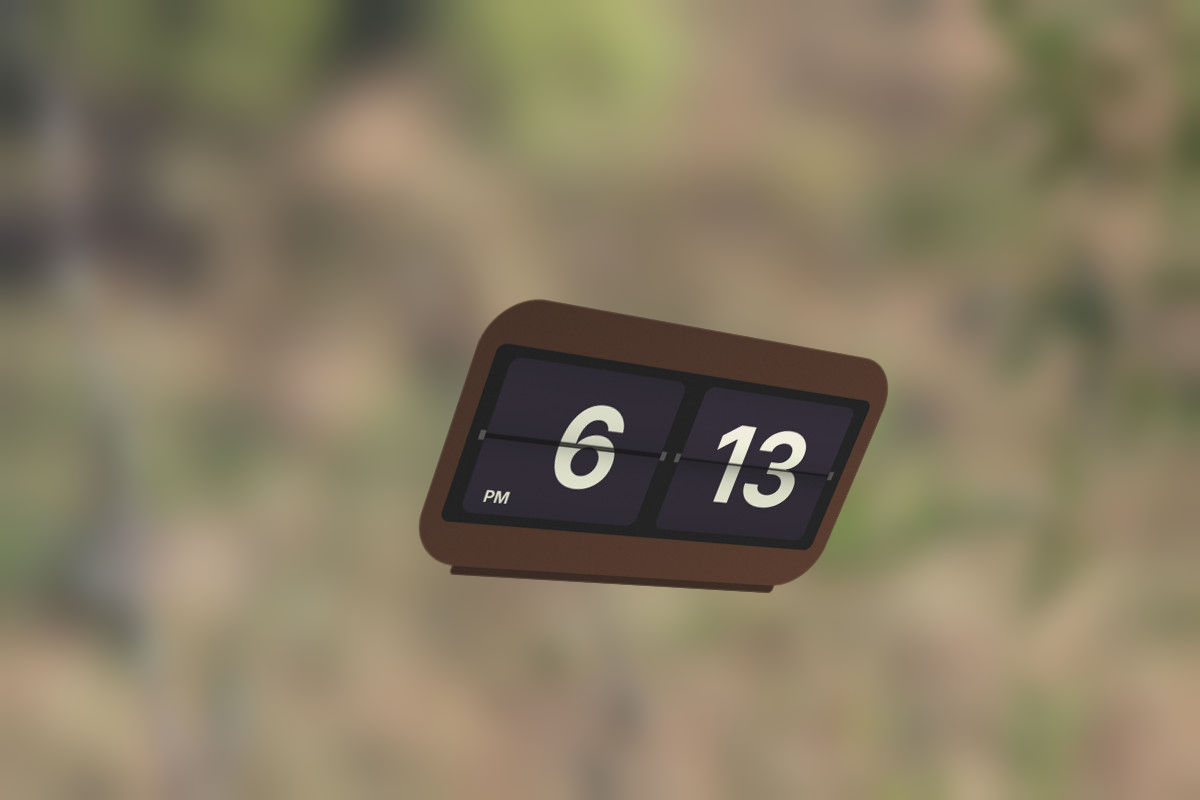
6.13
